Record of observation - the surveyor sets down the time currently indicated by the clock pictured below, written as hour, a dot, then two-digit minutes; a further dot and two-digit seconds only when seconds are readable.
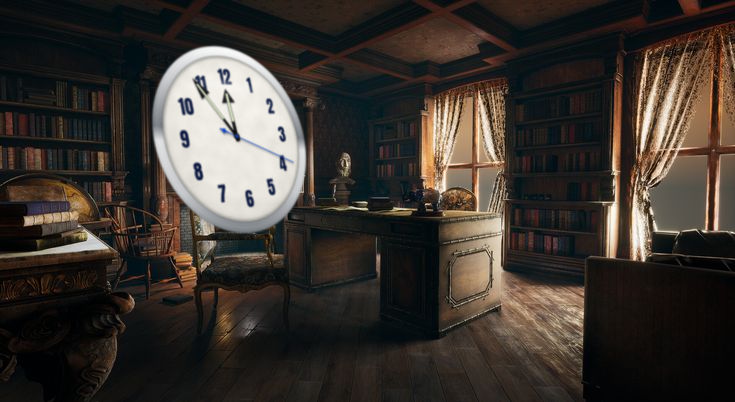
11.54.19
